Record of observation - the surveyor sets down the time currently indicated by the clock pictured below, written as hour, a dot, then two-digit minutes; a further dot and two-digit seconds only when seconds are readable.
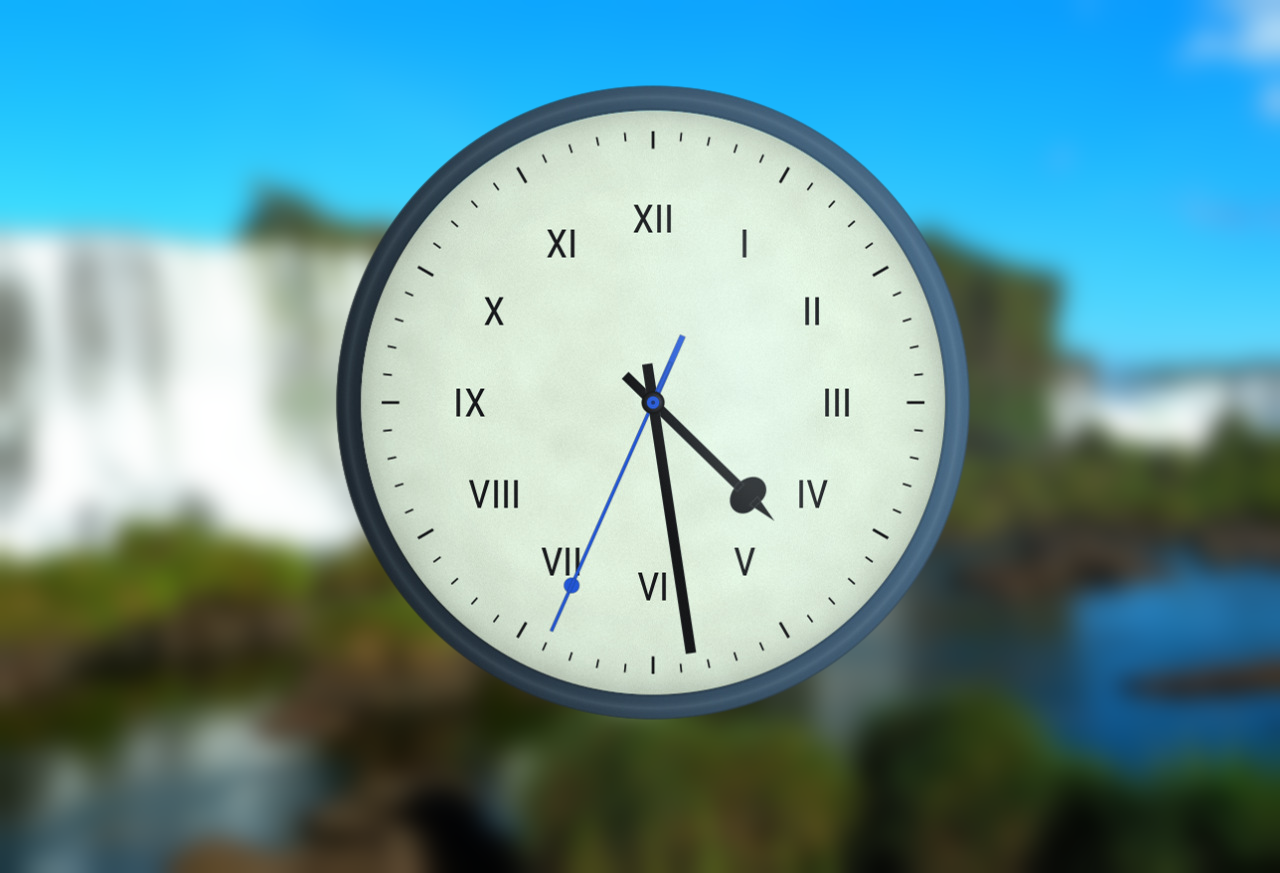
4.28.34
